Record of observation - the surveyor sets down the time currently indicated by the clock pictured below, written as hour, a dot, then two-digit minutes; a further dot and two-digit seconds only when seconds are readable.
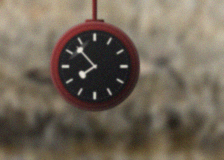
7.53
